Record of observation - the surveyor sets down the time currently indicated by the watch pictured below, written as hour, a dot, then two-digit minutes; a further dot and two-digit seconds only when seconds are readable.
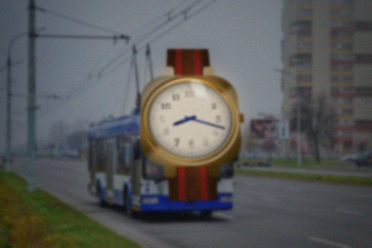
8.18
